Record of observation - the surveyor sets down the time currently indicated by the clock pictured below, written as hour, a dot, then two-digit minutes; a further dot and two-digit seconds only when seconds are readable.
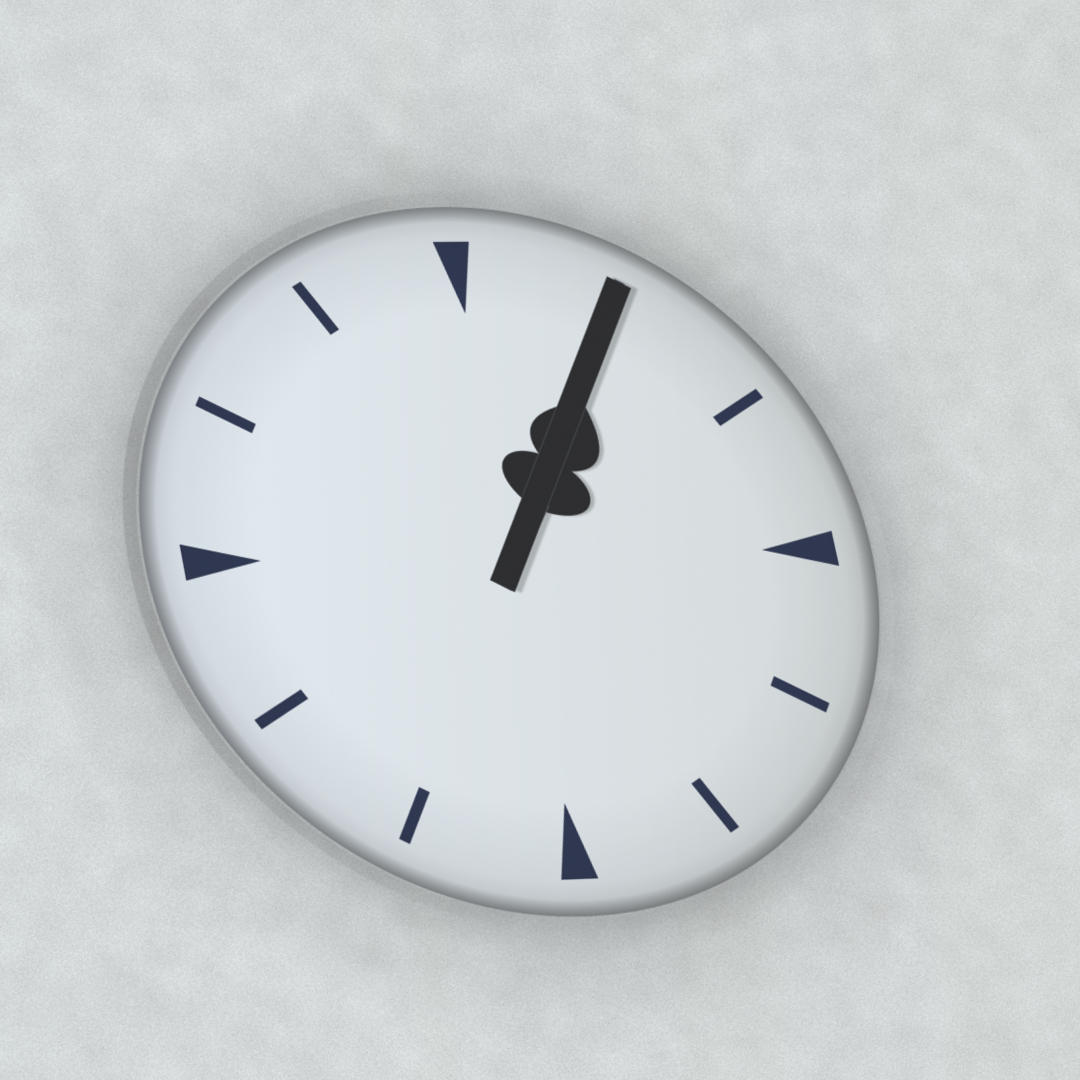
1.05
